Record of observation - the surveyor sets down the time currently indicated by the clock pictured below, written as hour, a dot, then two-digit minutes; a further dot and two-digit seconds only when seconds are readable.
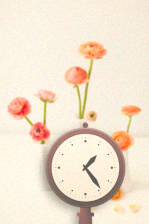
1.24
